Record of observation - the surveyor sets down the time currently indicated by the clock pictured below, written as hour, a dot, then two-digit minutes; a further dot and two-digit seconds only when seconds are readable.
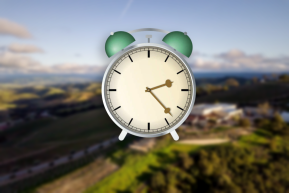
2.23
